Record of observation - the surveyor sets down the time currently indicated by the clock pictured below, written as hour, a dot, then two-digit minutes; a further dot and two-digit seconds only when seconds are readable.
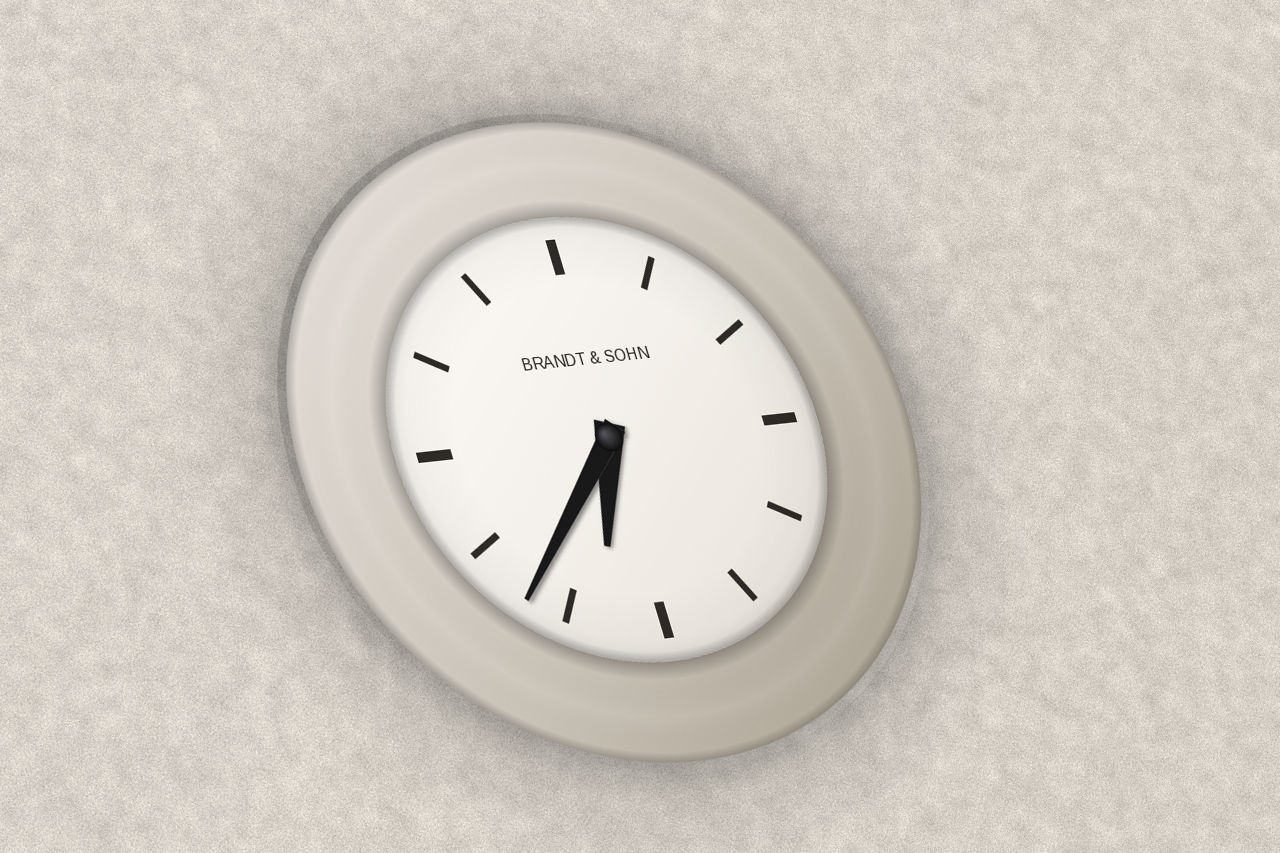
6.37
